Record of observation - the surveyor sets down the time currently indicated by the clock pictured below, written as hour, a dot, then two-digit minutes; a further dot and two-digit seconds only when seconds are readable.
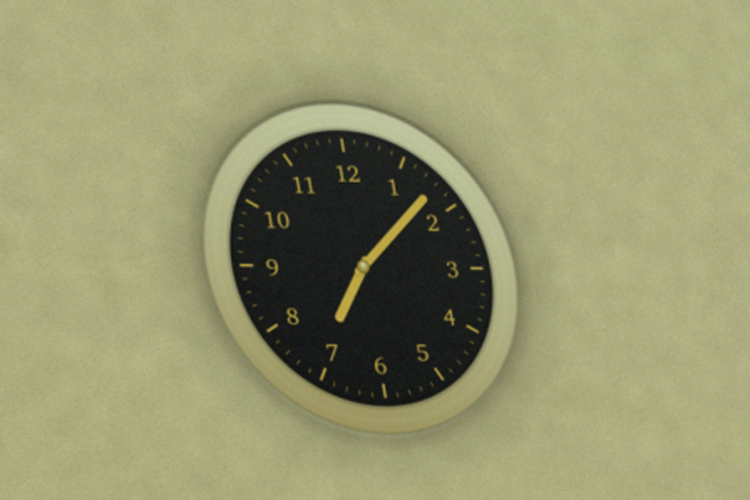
7.08
